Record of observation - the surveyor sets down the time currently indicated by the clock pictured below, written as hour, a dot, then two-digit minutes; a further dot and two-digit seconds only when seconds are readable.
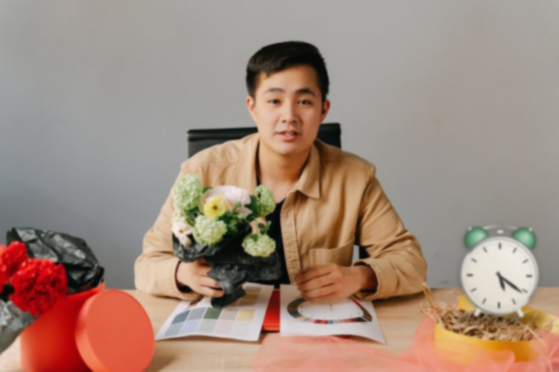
5.21
